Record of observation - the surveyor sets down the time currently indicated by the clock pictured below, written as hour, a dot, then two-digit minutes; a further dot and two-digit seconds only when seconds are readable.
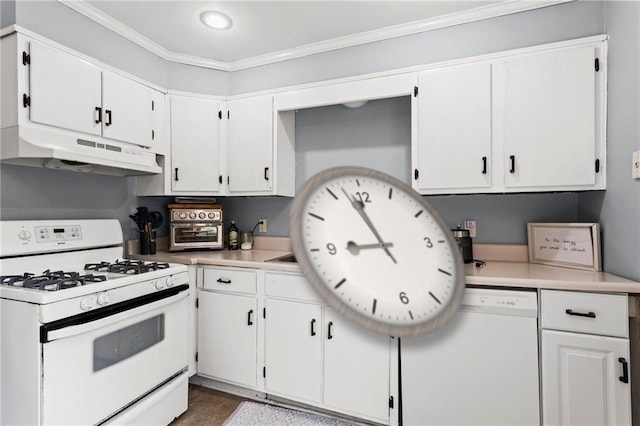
8.57.57
